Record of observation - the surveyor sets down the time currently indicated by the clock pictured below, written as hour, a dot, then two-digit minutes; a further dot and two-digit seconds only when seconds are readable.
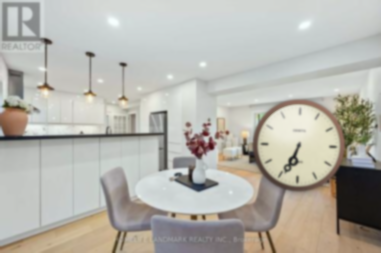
6.34
